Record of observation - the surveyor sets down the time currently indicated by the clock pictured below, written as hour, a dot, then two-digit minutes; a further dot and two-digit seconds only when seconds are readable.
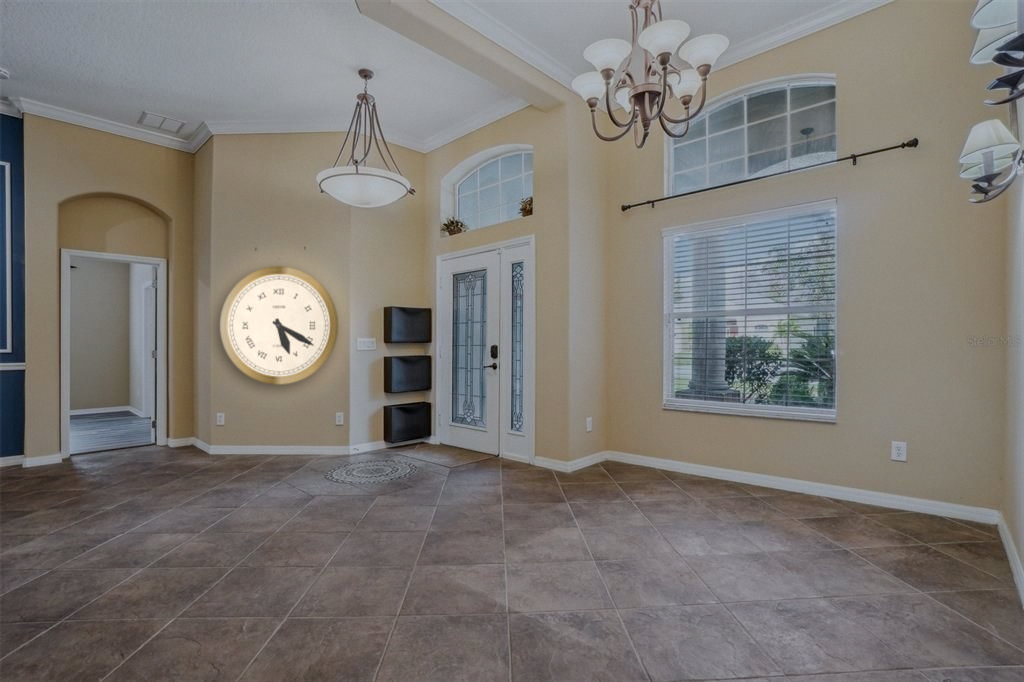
5.20
